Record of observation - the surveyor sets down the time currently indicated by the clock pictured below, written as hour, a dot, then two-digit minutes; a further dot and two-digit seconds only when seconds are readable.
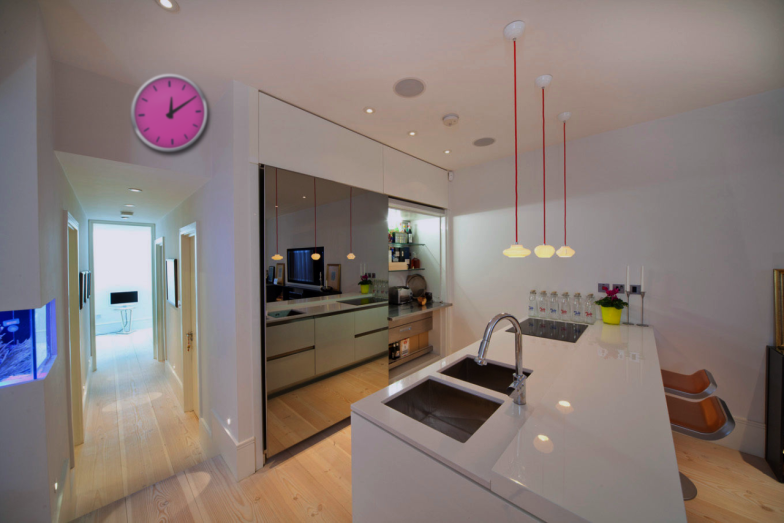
12.10
